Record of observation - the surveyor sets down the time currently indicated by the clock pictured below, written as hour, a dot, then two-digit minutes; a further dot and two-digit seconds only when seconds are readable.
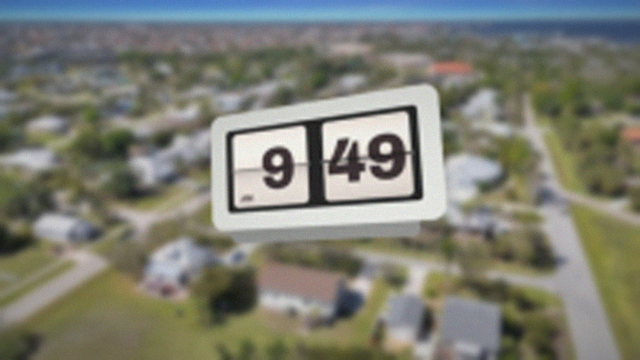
9.49
